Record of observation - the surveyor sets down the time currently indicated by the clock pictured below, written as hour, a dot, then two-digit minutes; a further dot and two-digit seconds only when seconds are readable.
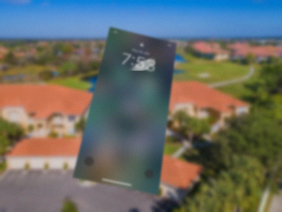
7.53
